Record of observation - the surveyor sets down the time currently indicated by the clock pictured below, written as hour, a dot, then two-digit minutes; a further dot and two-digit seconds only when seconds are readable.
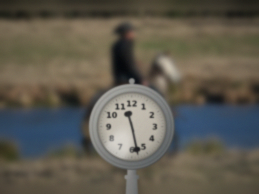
11.28
